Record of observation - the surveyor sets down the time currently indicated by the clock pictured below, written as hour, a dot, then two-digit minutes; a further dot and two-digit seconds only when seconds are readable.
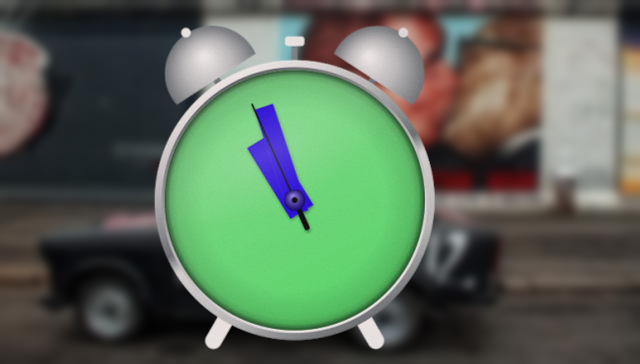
10.56.56
